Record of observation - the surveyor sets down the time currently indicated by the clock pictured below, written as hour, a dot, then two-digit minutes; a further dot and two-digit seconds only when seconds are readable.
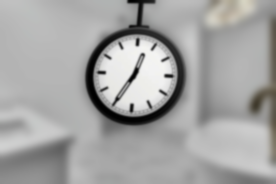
12.35
